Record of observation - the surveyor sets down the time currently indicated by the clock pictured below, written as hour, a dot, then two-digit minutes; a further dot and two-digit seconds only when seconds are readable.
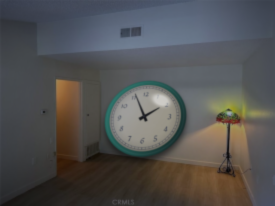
1.56
